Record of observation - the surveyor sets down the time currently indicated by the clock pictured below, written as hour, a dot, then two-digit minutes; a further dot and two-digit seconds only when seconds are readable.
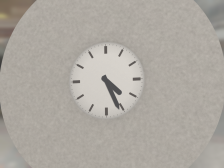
4.26
